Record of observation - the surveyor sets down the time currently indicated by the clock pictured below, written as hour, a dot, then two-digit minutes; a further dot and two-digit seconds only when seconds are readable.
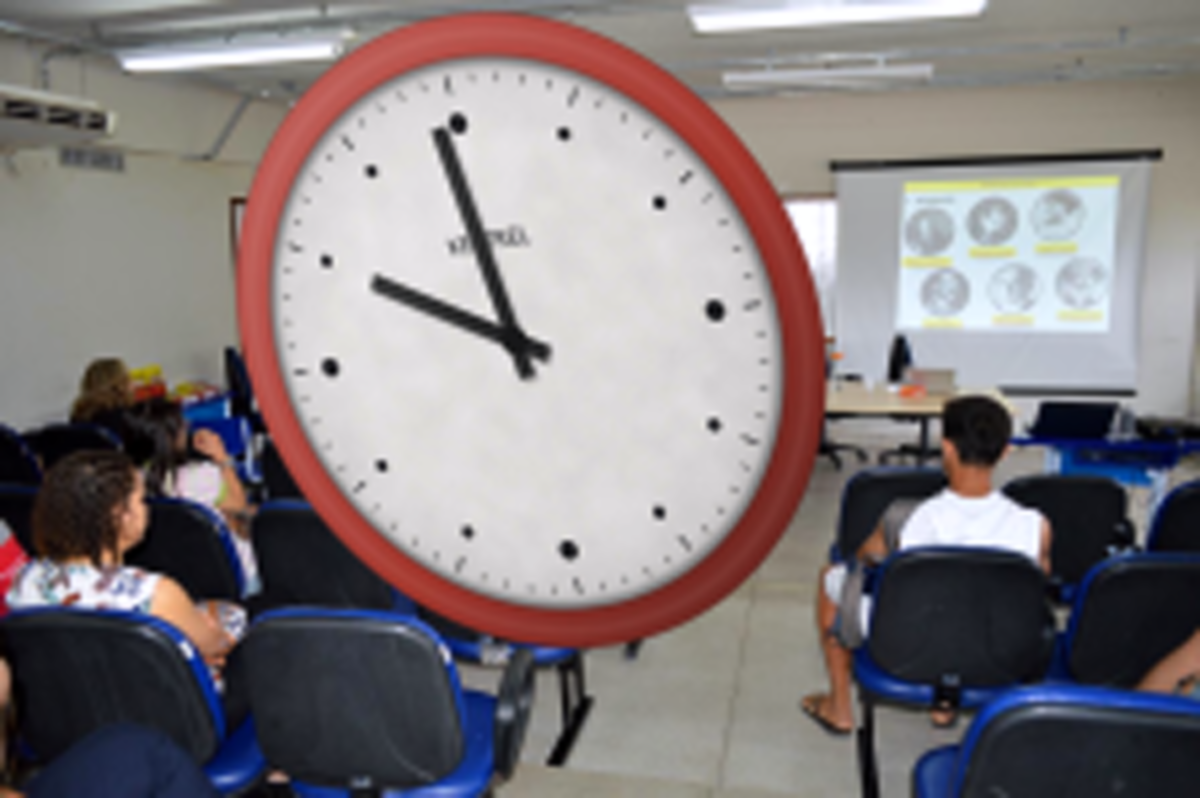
9.59
